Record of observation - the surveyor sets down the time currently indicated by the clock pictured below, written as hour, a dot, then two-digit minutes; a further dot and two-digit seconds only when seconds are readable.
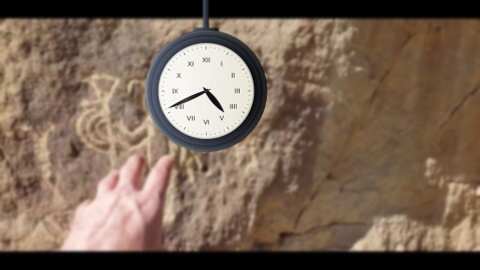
4.41
